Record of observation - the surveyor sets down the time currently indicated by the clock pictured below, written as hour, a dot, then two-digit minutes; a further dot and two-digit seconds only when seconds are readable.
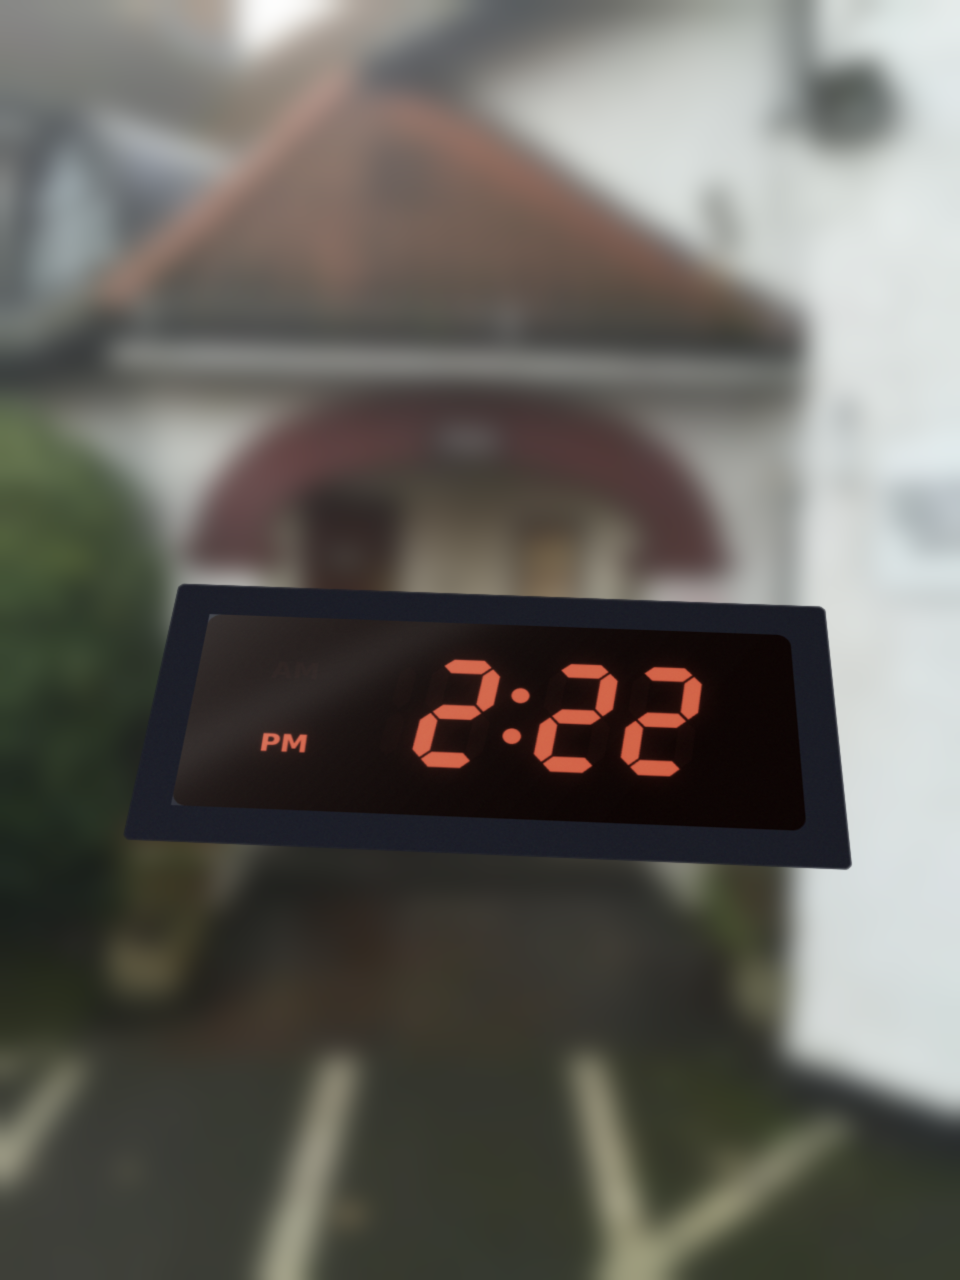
2.22
